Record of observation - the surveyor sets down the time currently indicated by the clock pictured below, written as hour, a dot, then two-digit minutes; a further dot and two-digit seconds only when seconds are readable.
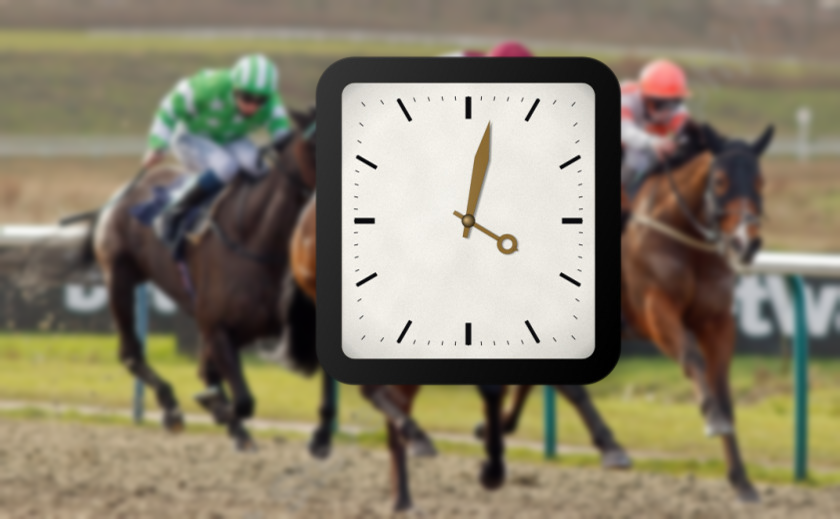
4.02
